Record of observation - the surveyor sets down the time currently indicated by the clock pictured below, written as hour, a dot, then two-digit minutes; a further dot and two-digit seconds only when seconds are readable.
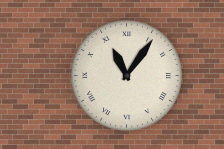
11.06
